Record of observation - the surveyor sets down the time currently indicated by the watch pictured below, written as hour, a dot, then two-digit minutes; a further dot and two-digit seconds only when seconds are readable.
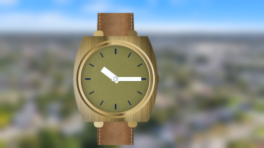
10.15
